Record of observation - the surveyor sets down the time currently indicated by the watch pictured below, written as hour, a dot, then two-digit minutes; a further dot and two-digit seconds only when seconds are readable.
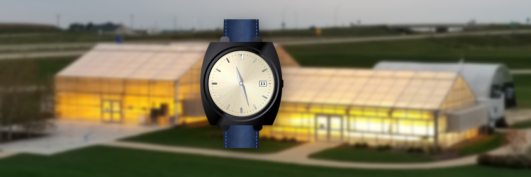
11.27
